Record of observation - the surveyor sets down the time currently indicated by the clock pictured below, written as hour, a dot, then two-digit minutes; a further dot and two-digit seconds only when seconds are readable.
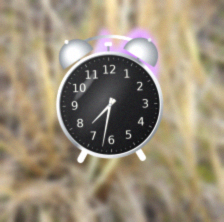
7.32
